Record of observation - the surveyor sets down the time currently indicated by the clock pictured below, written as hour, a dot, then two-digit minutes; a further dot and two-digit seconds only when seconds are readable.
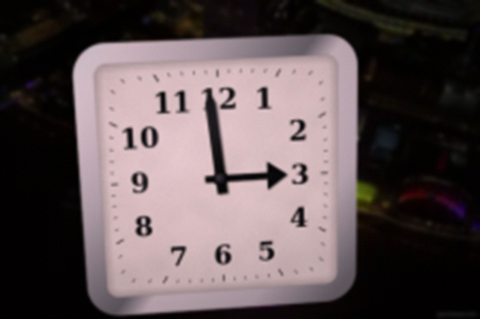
2.59
